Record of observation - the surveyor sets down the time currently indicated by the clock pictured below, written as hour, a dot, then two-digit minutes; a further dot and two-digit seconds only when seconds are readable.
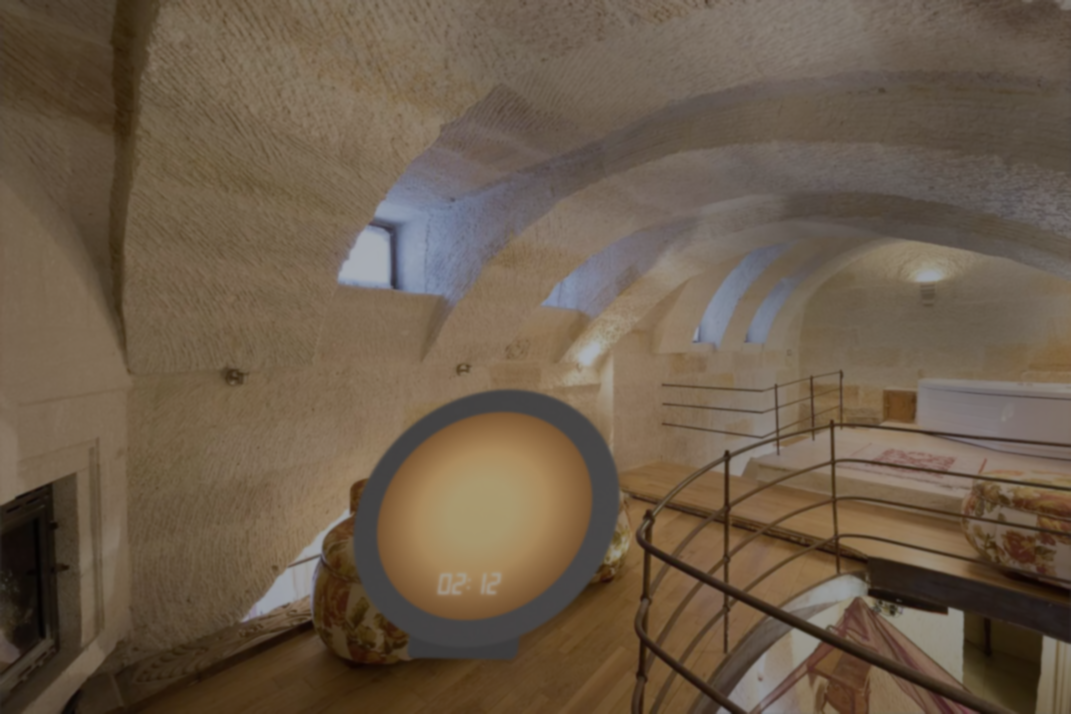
2.12
